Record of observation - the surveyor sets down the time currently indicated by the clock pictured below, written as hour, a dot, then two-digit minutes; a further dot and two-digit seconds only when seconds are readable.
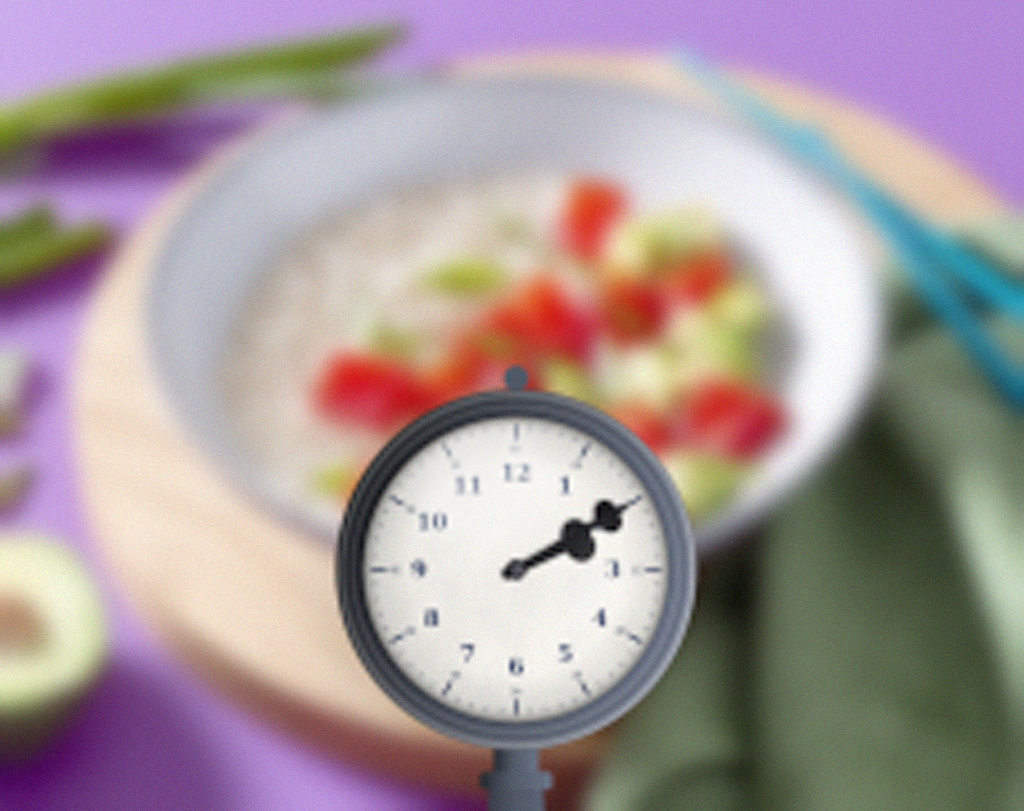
2.10
